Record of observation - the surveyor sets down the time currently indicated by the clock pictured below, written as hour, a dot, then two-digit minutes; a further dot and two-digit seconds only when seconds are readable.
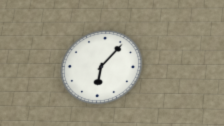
6.06
